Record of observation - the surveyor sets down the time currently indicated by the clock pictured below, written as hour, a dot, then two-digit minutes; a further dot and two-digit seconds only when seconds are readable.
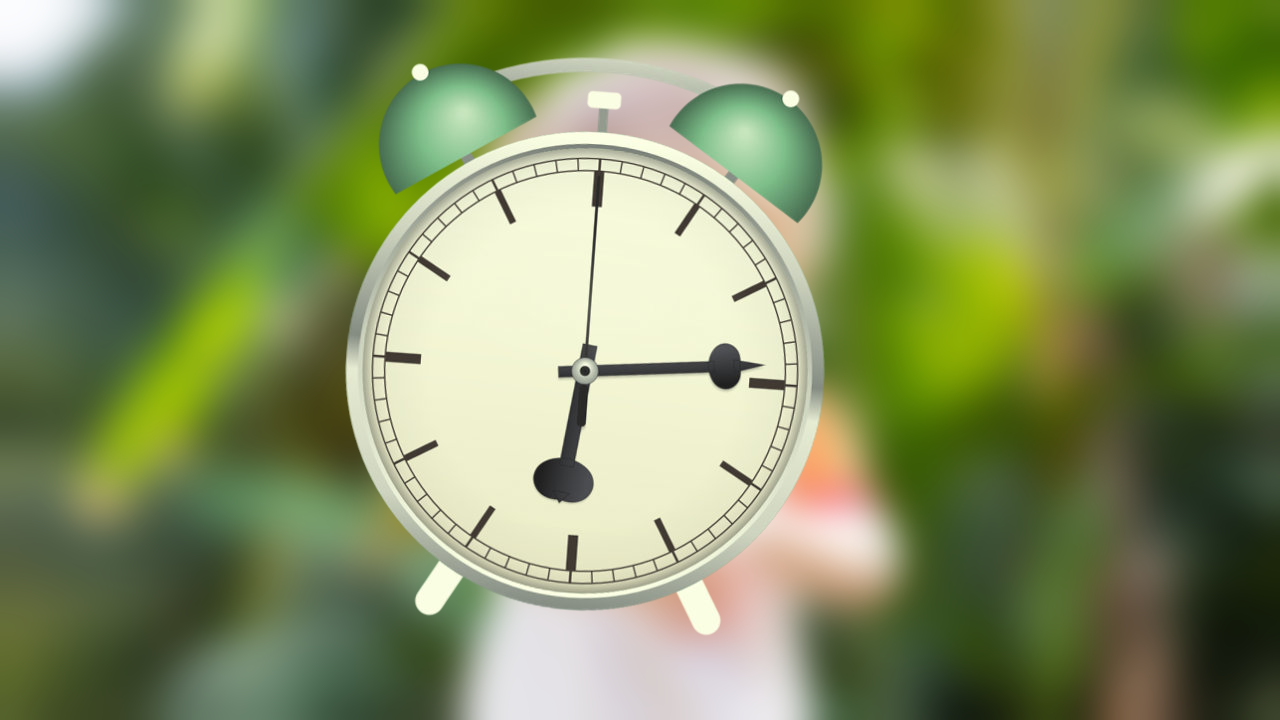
6.14.00
